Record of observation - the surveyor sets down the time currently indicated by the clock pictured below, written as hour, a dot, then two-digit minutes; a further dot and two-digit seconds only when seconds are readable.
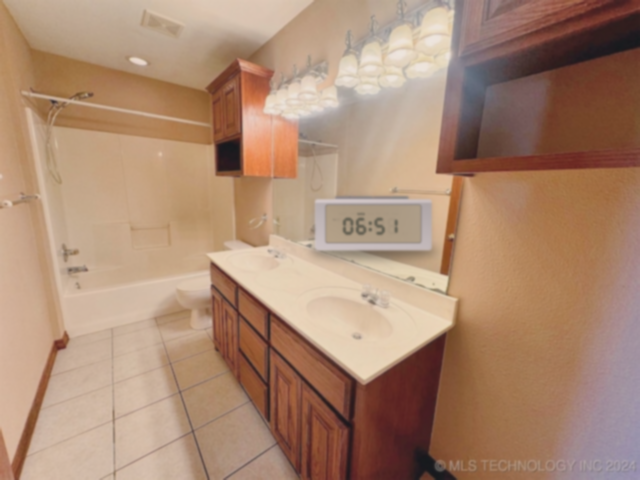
6.51
